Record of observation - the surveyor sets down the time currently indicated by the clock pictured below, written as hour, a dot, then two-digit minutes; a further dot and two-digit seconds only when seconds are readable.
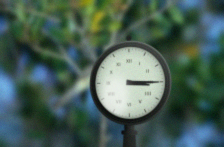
3.15
